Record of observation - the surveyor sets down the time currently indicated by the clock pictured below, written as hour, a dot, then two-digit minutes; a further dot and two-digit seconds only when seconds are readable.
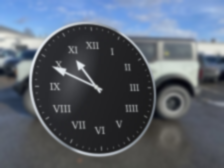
10.49
